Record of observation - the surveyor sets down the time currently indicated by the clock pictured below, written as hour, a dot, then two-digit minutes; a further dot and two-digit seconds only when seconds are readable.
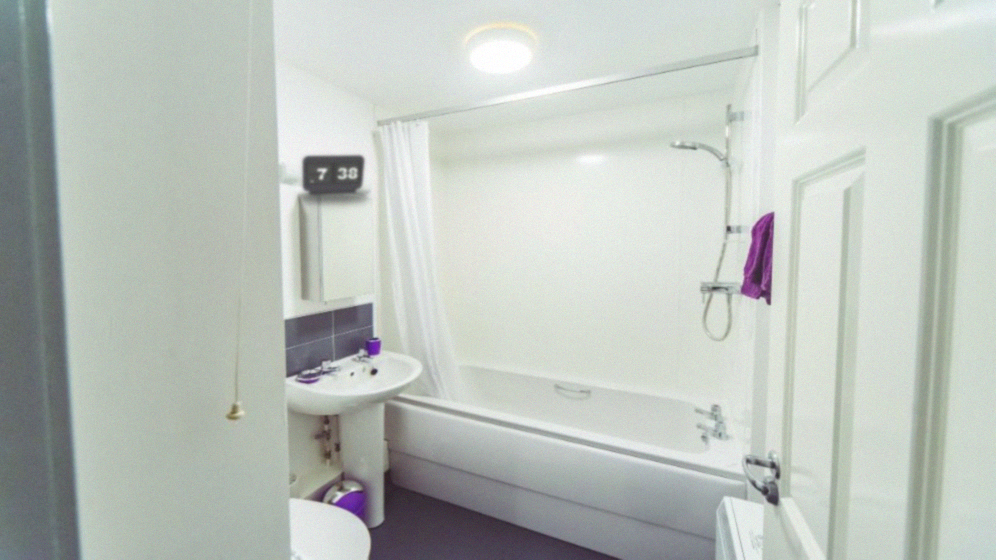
7.38
